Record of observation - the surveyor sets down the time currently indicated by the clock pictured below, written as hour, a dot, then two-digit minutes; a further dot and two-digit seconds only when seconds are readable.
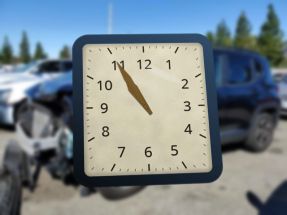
10.55
